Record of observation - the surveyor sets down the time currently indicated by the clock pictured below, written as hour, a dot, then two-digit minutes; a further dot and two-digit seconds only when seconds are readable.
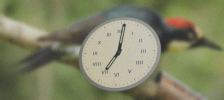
7.01
